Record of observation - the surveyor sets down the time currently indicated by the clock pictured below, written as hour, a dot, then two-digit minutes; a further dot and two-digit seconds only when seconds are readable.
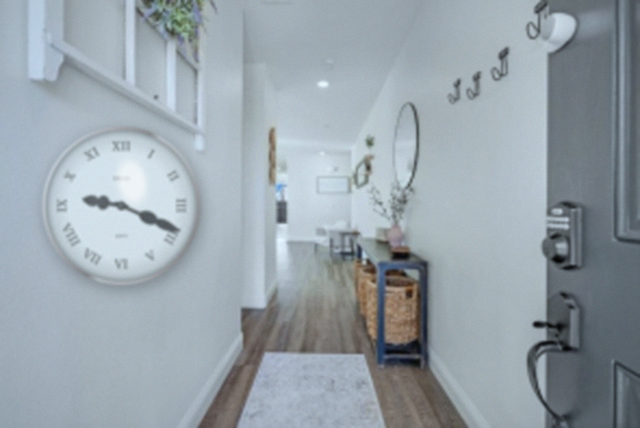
9.19
